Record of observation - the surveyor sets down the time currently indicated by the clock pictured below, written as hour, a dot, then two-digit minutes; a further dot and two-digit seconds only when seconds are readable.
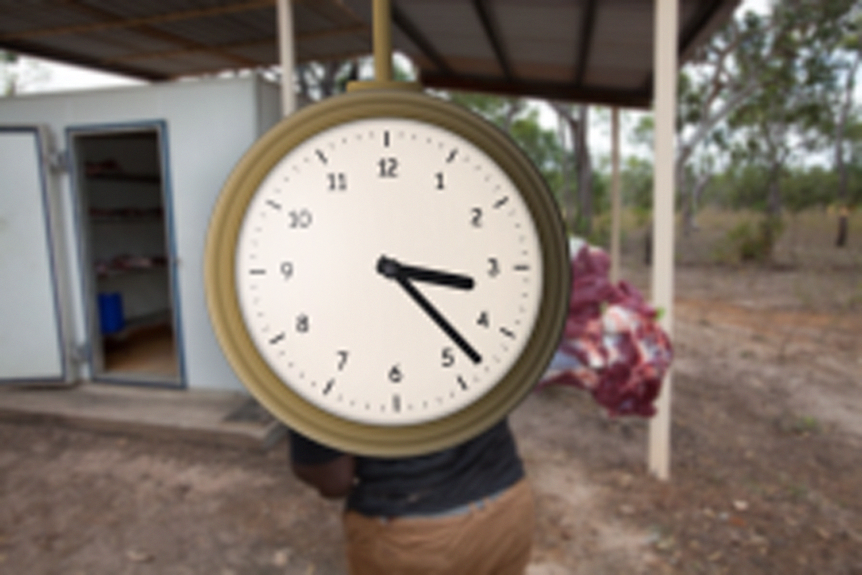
3.23
